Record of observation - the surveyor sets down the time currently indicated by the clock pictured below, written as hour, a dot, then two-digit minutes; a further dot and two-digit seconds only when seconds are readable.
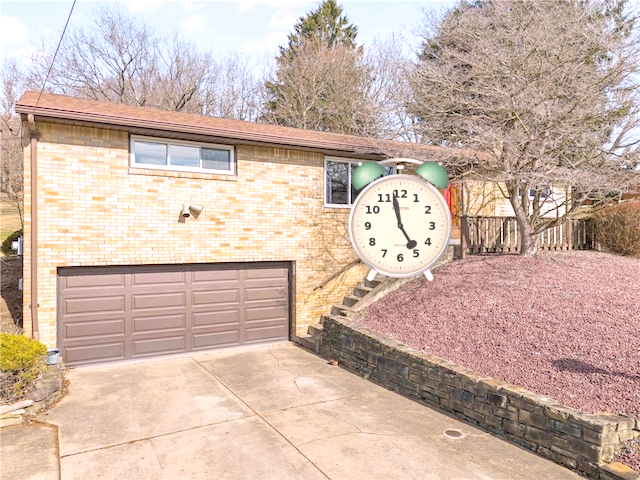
4.58
